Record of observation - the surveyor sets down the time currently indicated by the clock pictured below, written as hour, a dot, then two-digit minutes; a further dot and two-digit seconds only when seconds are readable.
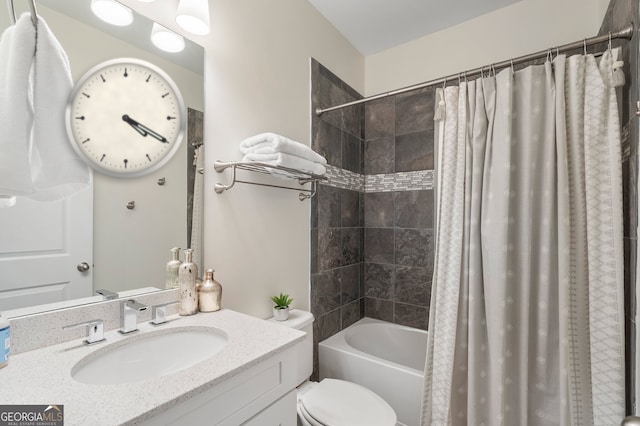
4.20
